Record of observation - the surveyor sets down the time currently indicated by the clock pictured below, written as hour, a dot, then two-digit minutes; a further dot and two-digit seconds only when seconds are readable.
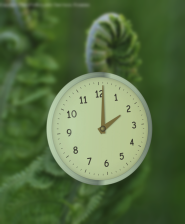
2.01
